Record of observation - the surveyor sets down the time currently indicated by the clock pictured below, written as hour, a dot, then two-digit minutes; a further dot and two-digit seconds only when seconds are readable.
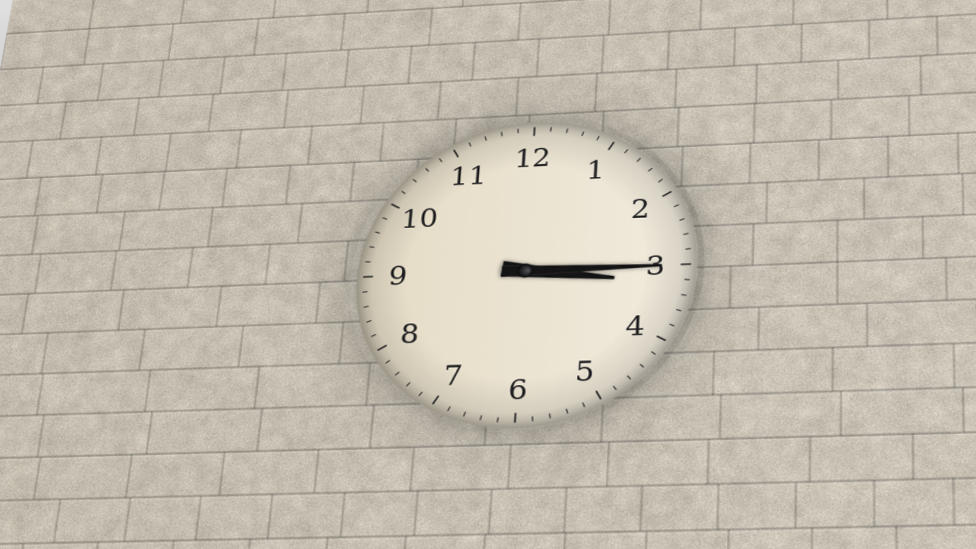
3.15
